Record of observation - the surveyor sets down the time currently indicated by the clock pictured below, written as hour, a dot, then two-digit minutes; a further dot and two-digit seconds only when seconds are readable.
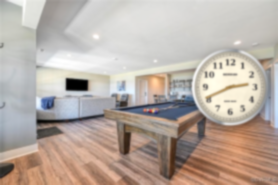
2.41
